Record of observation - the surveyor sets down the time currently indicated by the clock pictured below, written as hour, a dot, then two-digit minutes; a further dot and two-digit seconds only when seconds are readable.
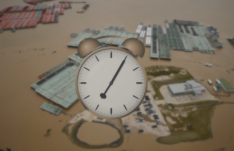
7.05
